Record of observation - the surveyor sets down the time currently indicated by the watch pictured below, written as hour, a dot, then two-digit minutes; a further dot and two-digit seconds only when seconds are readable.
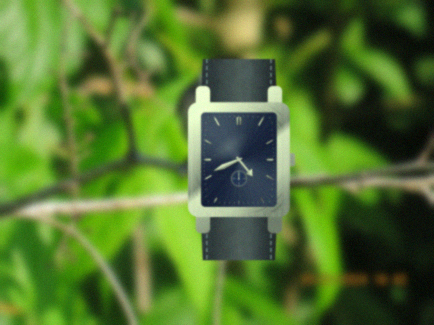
4.41
